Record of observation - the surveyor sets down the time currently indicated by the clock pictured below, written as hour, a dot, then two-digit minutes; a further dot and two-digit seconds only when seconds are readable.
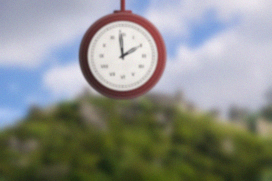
1.59
